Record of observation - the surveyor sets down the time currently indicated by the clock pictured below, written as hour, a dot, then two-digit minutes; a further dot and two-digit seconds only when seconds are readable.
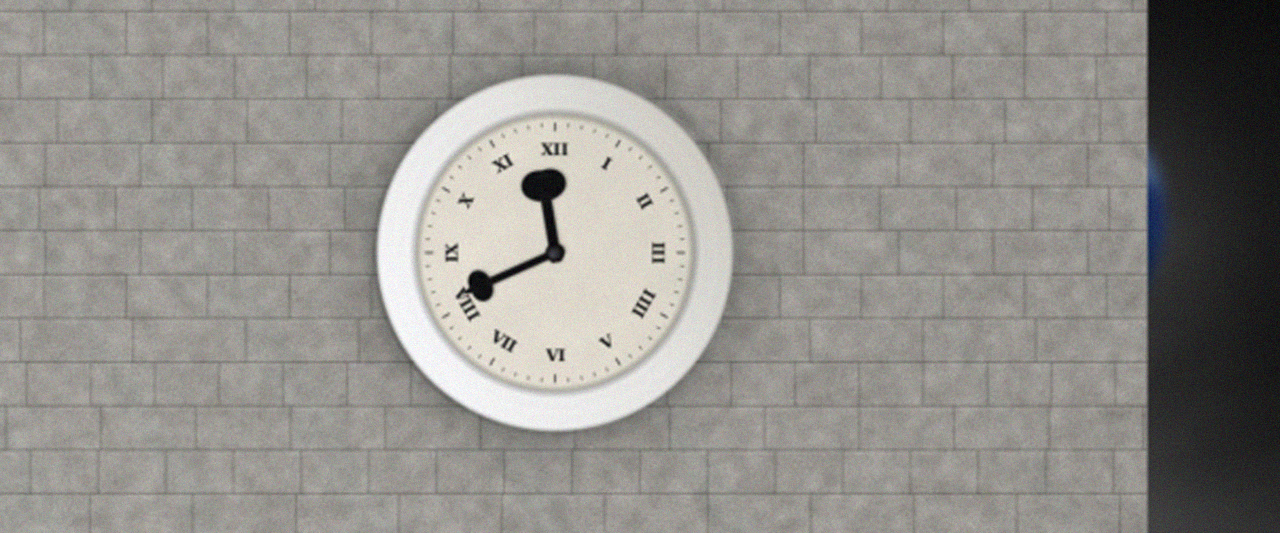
11.41
